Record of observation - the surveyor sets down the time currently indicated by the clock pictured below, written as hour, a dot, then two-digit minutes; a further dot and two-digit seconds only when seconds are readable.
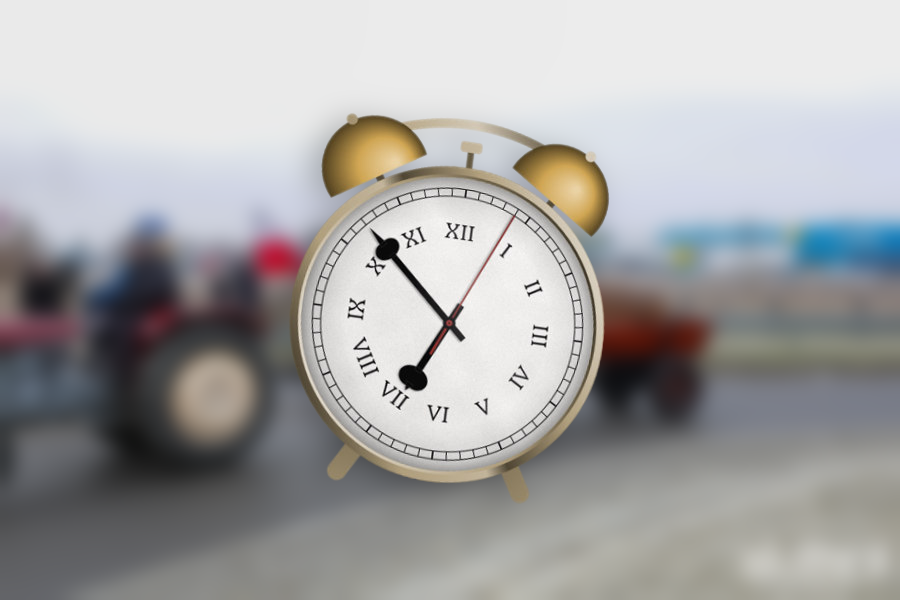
6.52.04
